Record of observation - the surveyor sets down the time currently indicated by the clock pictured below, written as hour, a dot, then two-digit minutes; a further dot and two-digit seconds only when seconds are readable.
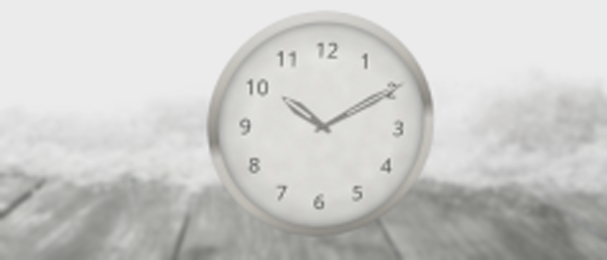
10.10
